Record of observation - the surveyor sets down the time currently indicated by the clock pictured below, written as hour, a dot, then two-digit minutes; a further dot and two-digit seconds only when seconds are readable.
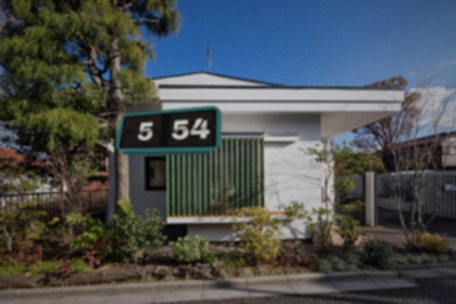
5.54
